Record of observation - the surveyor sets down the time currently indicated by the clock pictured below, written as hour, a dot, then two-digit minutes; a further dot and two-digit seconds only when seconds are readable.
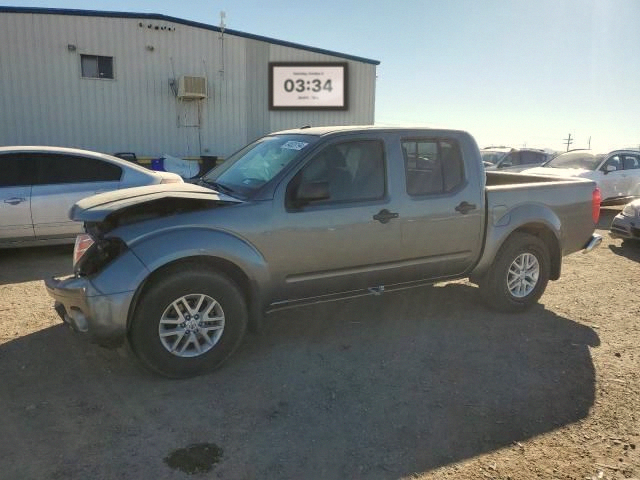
3.34
